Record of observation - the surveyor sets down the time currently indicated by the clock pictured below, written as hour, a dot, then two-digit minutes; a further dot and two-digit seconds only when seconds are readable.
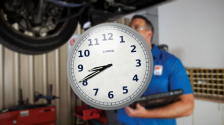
8.41
